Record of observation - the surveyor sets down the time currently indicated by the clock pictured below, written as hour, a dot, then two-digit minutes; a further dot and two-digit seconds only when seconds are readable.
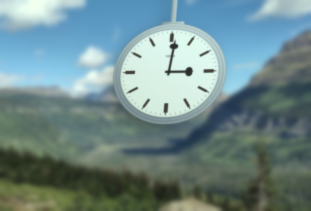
3.01
